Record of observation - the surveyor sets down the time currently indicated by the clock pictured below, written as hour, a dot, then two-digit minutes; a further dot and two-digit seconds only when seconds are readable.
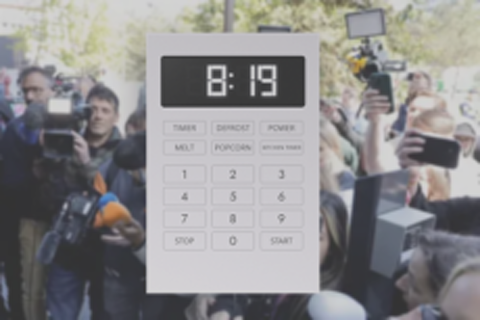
8.19
